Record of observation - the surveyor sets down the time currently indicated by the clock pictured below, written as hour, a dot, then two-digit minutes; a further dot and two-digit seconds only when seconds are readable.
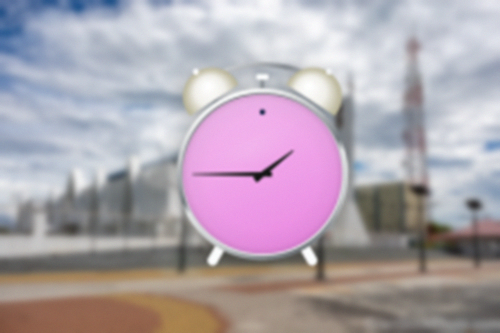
1.45
